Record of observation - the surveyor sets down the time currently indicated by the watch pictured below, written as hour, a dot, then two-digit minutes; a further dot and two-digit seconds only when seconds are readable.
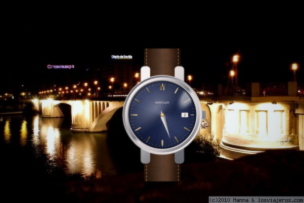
5.27
